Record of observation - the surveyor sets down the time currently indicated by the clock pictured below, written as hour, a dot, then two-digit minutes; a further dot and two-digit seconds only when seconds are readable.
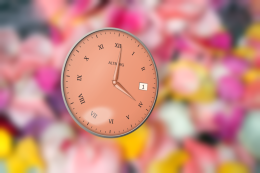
4.01
